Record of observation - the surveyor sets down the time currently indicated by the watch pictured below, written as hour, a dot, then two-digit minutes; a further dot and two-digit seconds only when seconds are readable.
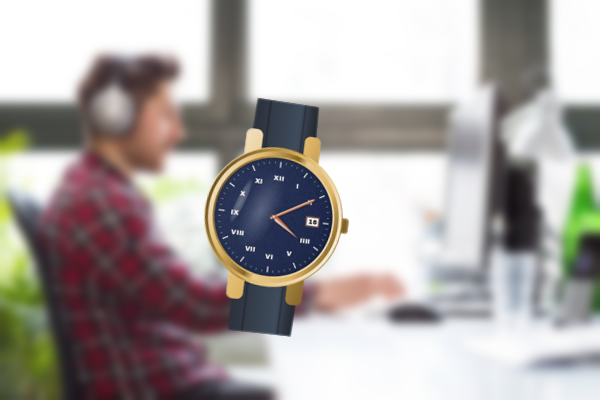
4.10
